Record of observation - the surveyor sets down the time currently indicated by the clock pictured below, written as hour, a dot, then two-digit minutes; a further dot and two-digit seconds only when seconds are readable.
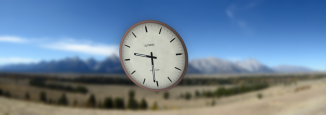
9.31
